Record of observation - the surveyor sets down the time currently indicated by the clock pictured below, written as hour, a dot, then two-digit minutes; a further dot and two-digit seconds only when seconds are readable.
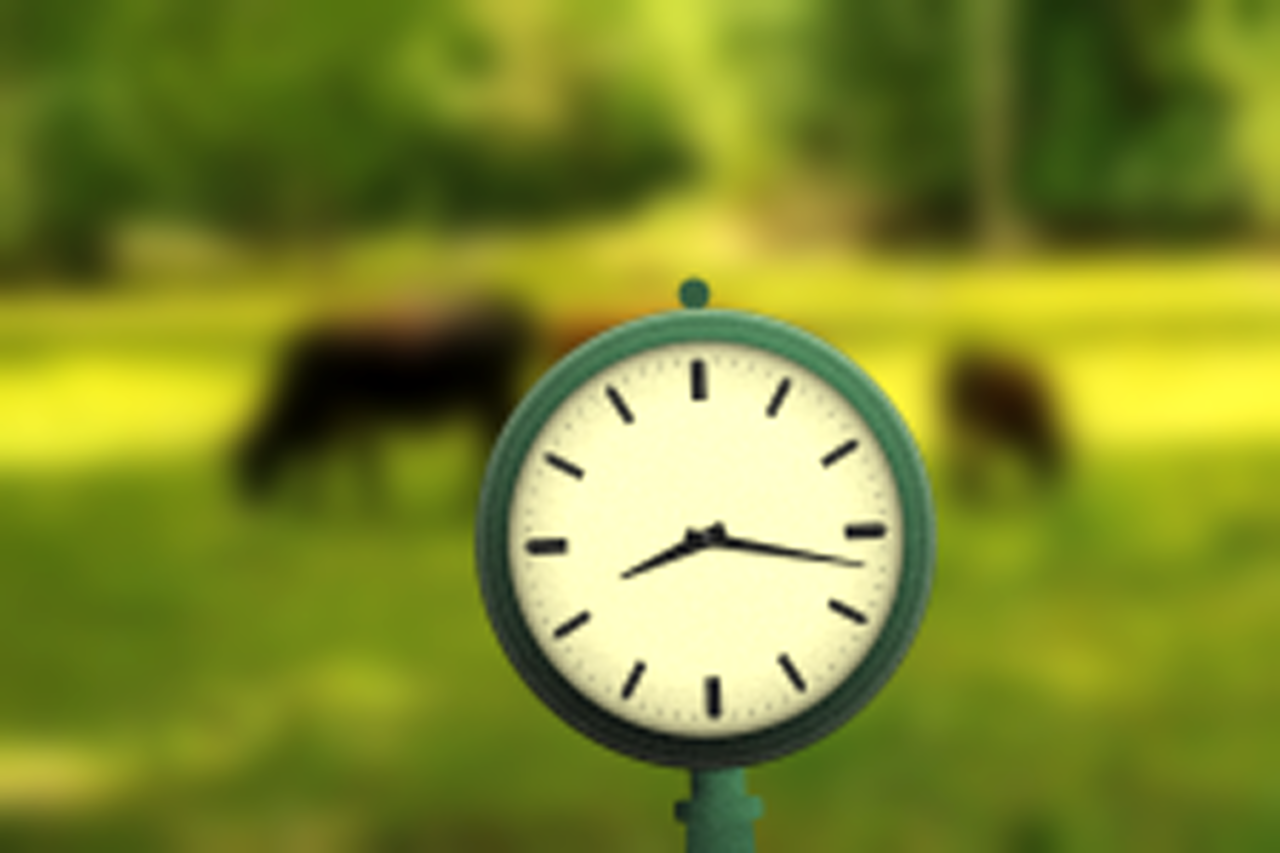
8.17
